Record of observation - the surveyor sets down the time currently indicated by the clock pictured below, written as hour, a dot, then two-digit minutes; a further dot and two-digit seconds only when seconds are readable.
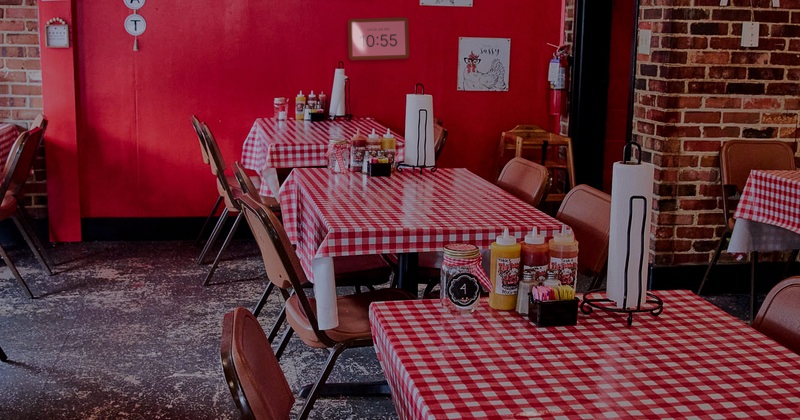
10.55
